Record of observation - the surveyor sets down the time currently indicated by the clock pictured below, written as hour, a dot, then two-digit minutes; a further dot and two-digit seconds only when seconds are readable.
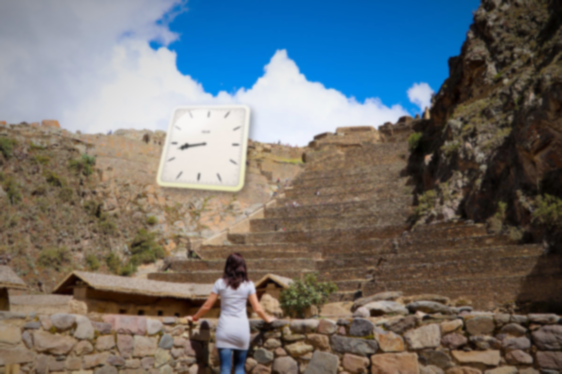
8.43
